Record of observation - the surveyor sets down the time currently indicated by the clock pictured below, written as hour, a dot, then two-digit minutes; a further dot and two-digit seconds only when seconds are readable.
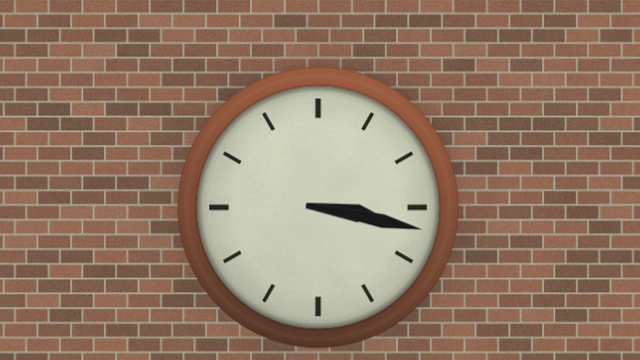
3.17
